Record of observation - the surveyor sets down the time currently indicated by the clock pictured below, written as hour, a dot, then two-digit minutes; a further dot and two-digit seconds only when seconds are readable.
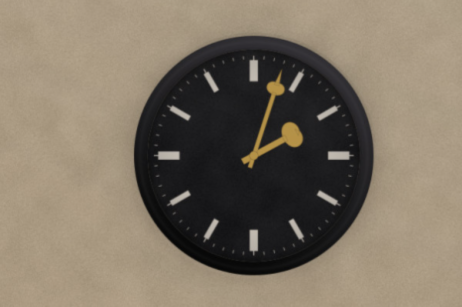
2.03
